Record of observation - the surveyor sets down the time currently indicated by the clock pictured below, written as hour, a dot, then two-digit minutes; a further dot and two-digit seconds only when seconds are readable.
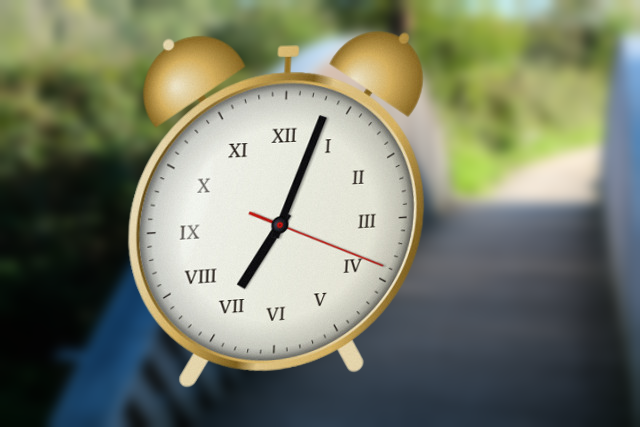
7.03.19
